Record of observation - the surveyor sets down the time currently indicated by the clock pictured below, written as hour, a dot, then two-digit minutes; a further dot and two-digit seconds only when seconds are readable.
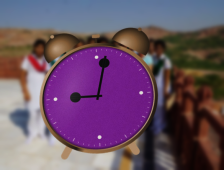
9.02
